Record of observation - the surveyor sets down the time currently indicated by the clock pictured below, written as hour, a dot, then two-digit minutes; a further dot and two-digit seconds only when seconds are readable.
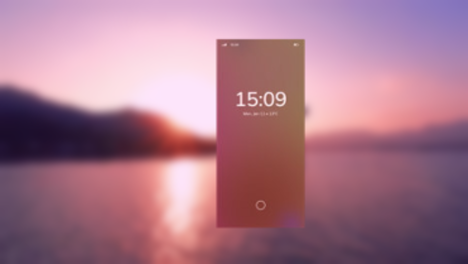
15.09
